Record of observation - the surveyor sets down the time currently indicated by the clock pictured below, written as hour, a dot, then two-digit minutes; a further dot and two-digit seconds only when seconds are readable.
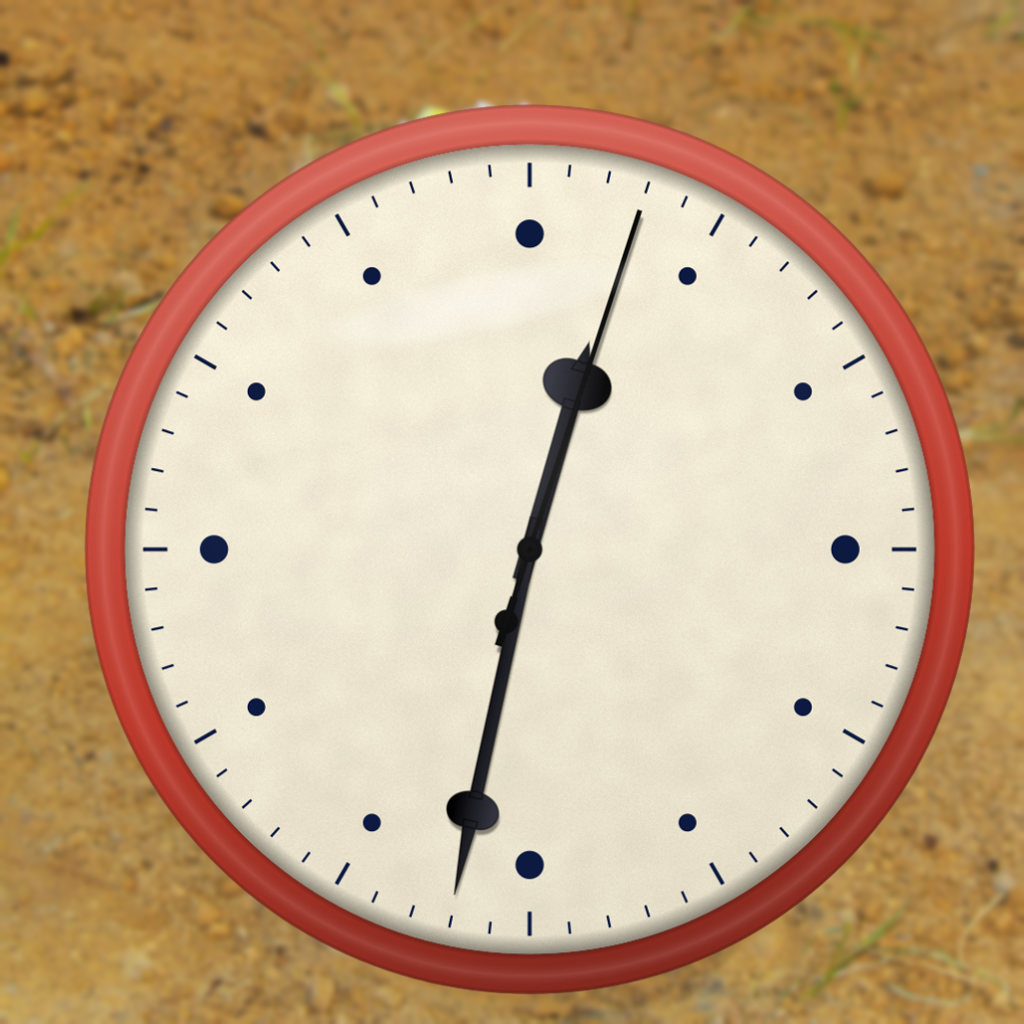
12.32.03
